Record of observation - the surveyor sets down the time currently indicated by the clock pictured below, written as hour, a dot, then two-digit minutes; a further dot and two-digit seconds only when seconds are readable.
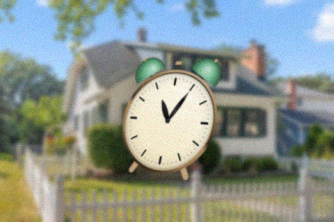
11.05
